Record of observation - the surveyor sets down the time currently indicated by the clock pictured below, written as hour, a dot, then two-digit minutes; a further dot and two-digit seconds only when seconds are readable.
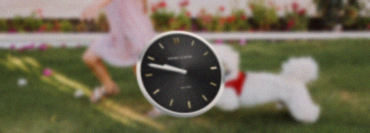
9.48
